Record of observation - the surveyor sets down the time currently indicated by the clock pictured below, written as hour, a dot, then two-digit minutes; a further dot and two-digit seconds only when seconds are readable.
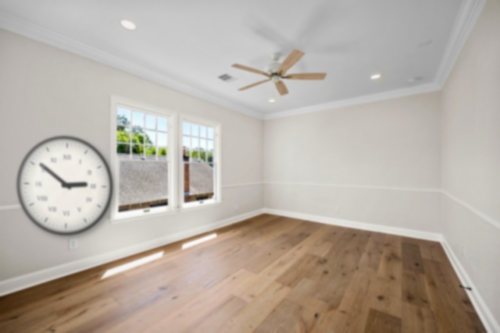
2.51
